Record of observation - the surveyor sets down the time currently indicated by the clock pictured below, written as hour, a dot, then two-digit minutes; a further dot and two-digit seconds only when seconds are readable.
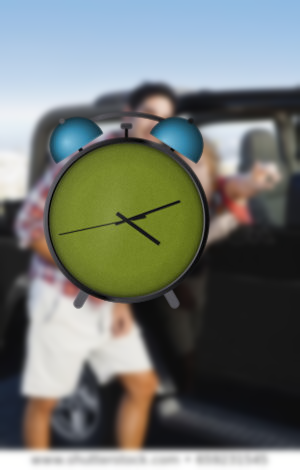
4.11.43
